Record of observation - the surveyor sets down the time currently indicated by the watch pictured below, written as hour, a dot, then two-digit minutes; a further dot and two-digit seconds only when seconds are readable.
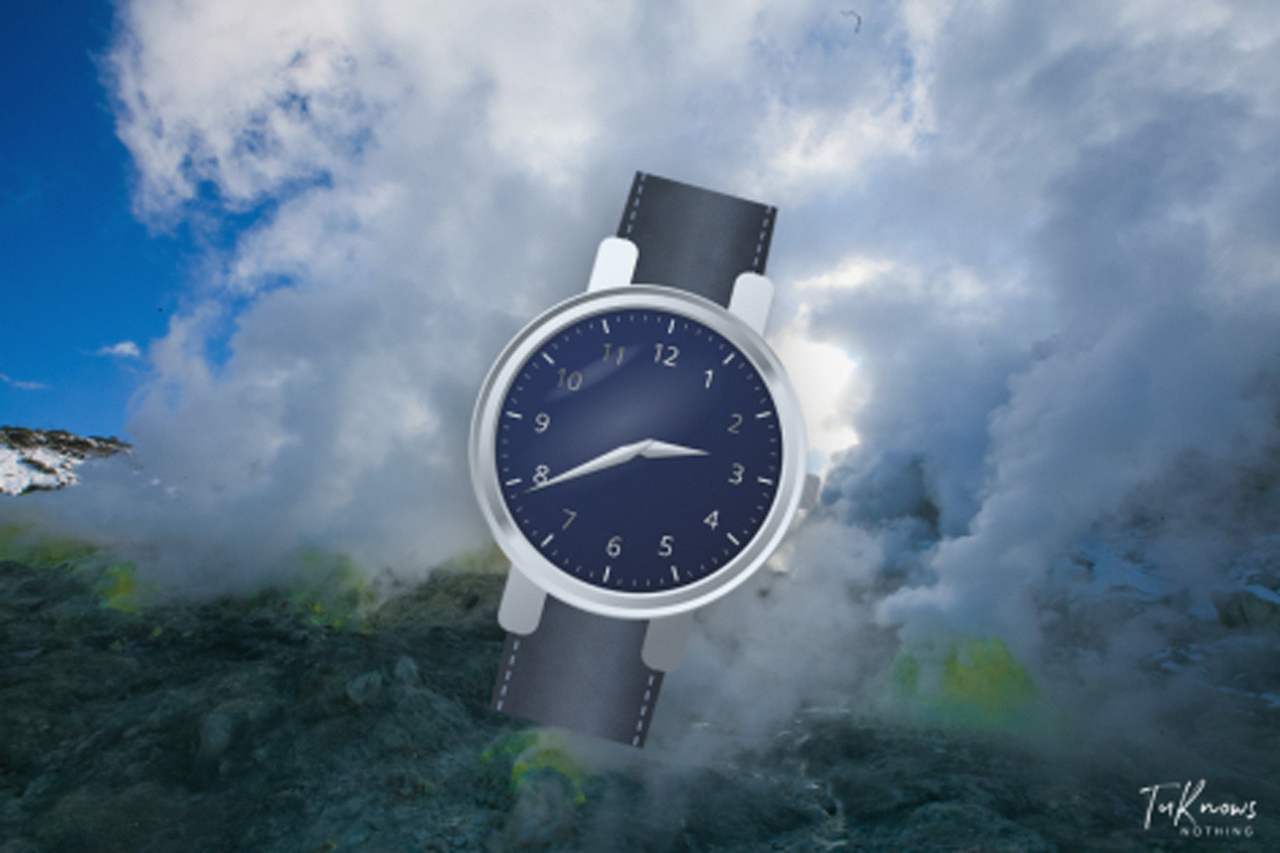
2.39
